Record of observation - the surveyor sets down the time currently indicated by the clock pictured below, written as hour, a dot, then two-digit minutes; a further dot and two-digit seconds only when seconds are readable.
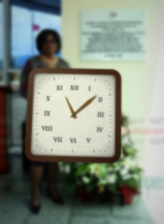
11.08
